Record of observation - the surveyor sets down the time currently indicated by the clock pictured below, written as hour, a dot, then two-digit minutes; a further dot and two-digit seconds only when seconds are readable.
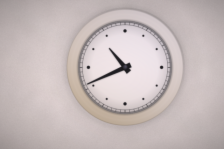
10.41
